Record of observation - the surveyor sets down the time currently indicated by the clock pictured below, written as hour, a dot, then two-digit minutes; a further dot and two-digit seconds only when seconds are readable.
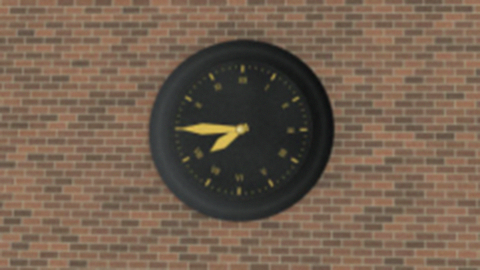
7.45
